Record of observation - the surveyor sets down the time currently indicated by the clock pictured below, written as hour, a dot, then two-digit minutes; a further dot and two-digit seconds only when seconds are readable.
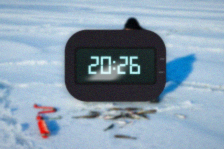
20.26
